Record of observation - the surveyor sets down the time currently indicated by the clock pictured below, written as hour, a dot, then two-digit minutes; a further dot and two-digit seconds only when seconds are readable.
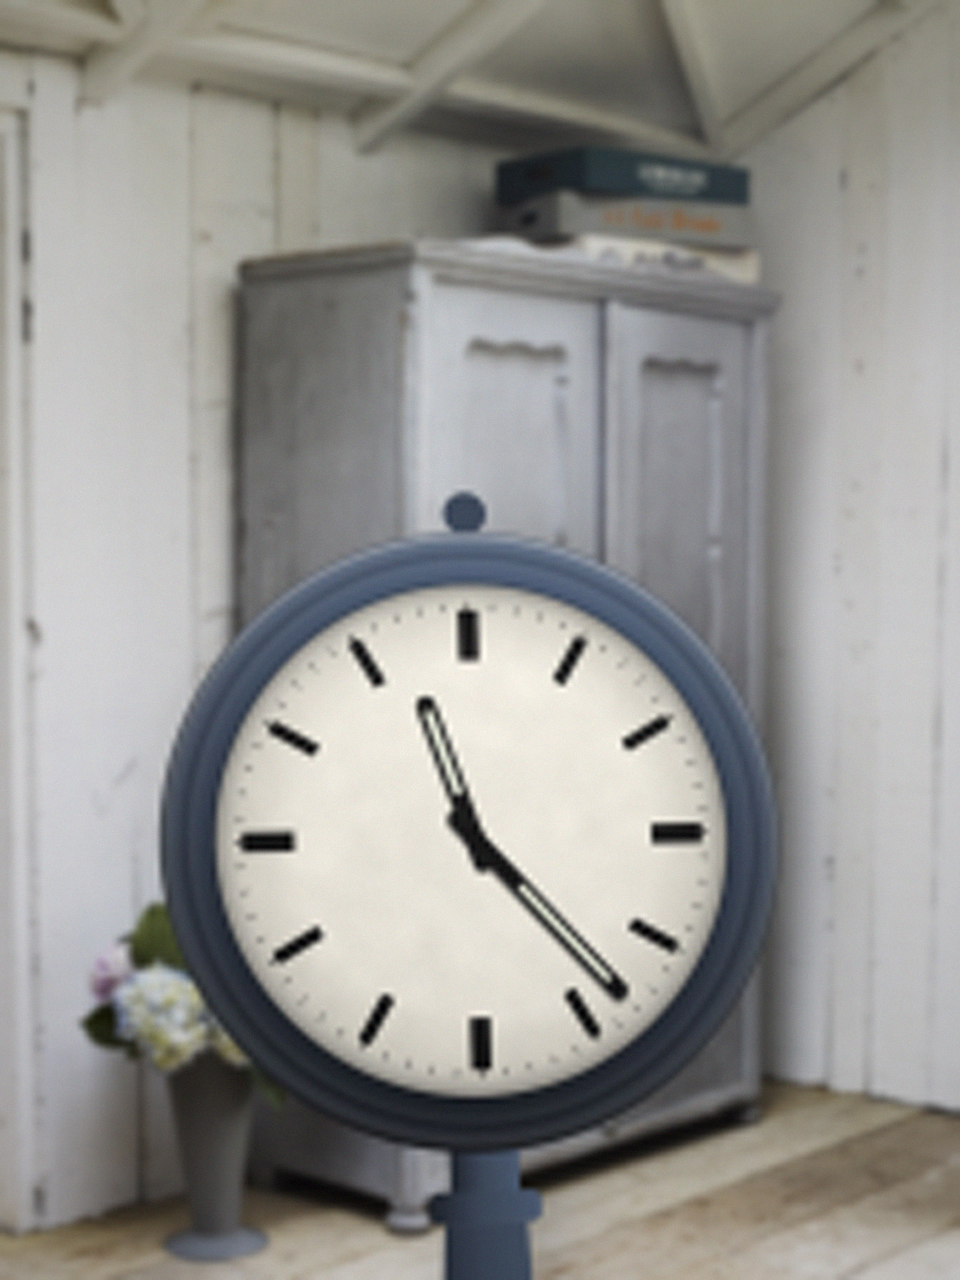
11.23
